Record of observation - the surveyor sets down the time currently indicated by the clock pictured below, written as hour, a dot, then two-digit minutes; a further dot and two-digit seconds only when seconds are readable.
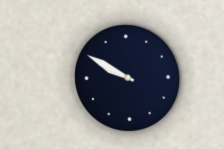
9.50
